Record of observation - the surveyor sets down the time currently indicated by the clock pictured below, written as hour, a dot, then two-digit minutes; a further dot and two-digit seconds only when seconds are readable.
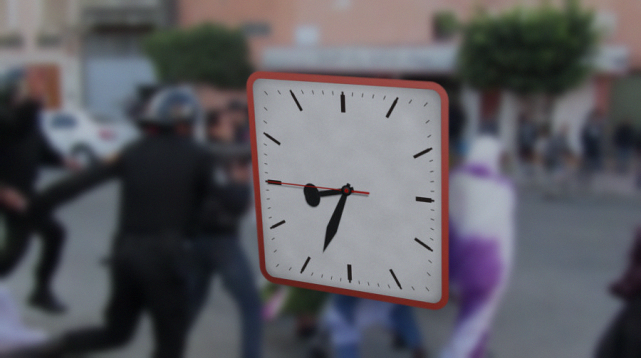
8.33.45
